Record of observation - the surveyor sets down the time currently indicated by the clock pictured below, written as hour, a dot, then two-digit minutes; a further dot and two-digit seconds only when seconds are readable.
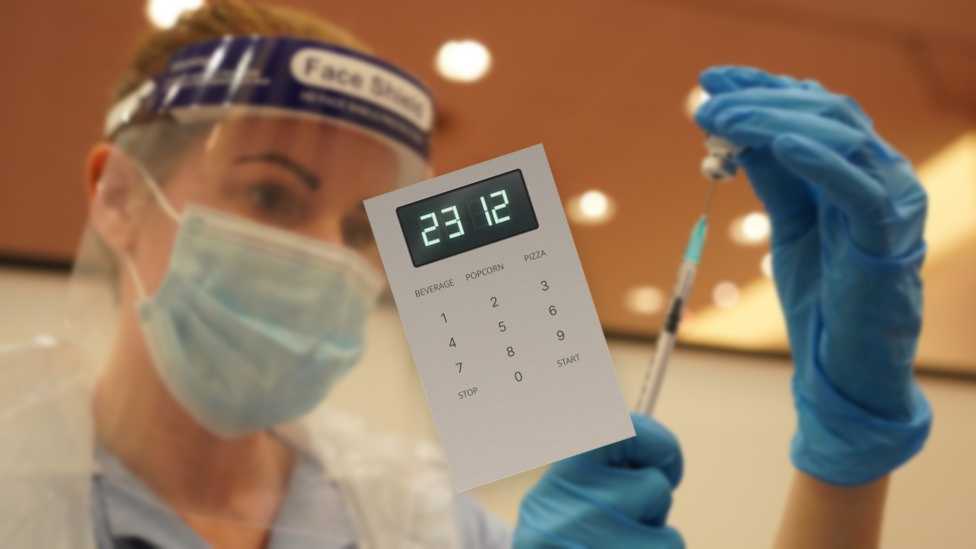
23.12
